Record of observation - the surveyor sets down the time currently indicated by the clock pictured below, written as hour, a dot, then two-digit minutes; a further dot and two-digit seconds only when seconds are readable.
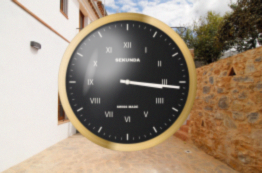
3.16
